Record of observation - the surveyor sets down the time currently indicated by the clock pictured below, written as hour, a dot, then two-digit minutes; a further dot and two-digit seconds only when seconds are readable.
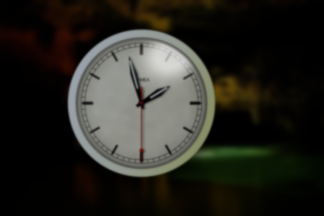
1.57.30
